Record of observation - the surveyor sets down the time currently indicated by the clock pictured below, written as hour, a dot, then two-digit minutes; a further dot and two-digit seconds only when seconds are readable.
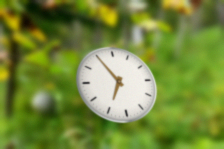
6.55
